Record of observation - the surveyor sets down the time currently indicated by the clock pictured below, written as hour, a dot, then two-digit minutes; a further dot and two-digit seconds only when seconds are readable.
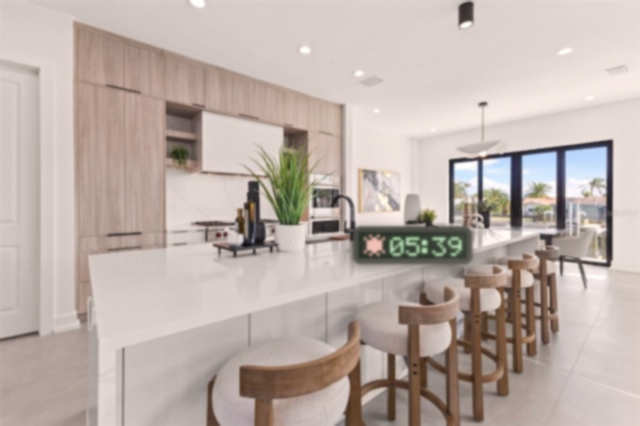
5.39
